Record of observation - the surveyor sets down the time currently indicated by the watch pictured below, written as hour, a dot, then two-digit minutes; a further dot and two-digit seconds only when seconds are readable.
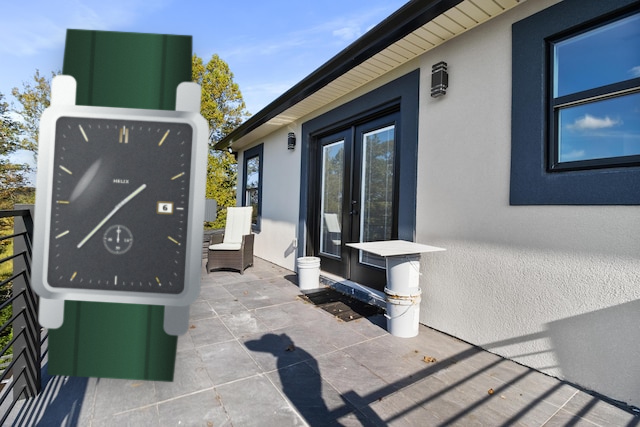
1.37
